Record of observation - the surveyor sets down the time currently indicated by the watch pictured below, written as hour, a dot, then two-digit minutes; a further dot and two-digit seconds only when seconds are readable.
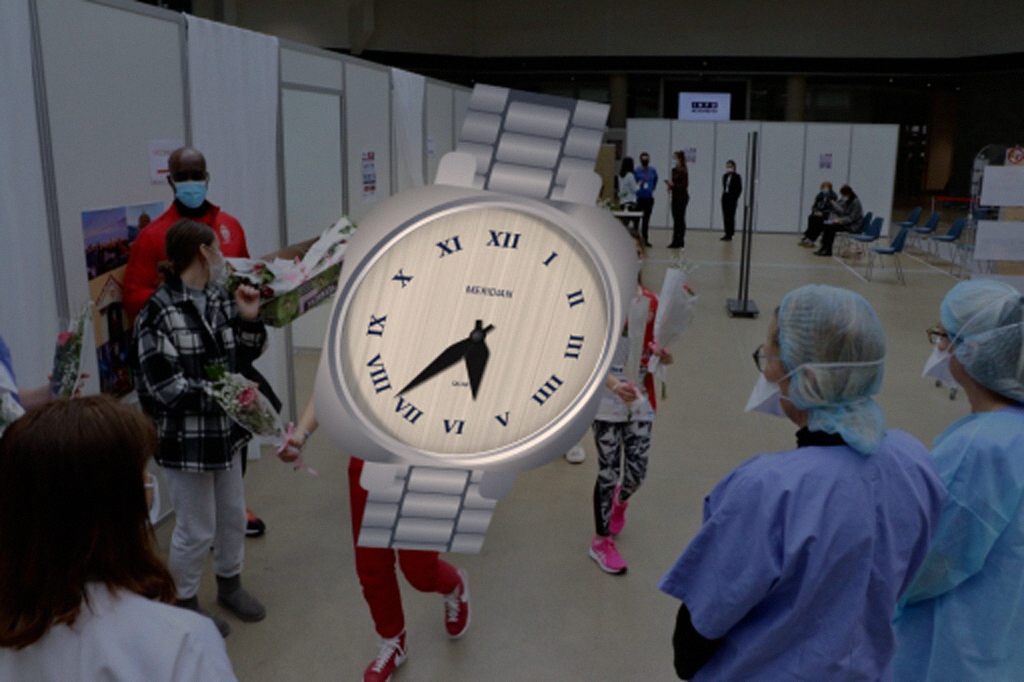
5.37
